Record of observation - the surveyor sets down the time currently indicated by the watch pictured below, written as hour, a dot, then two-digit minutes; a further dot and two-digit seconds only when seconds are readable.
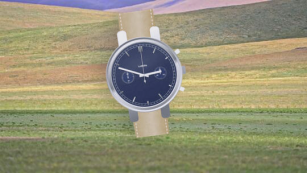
2.49
